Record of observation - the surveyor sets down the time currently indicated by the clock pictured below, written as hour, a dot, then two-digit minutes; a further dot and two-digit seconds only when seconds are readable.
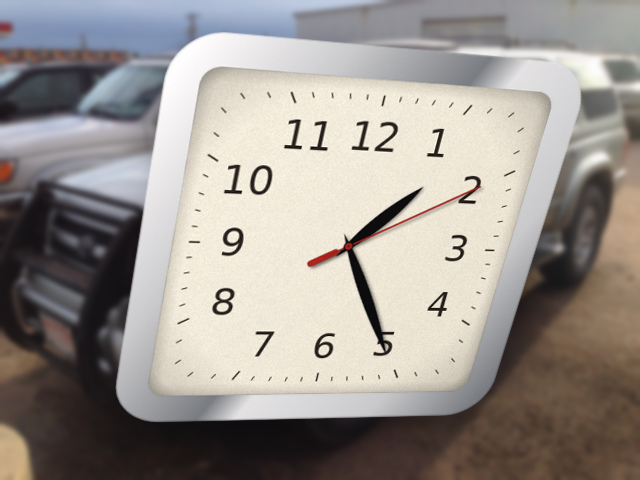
1.25.10
